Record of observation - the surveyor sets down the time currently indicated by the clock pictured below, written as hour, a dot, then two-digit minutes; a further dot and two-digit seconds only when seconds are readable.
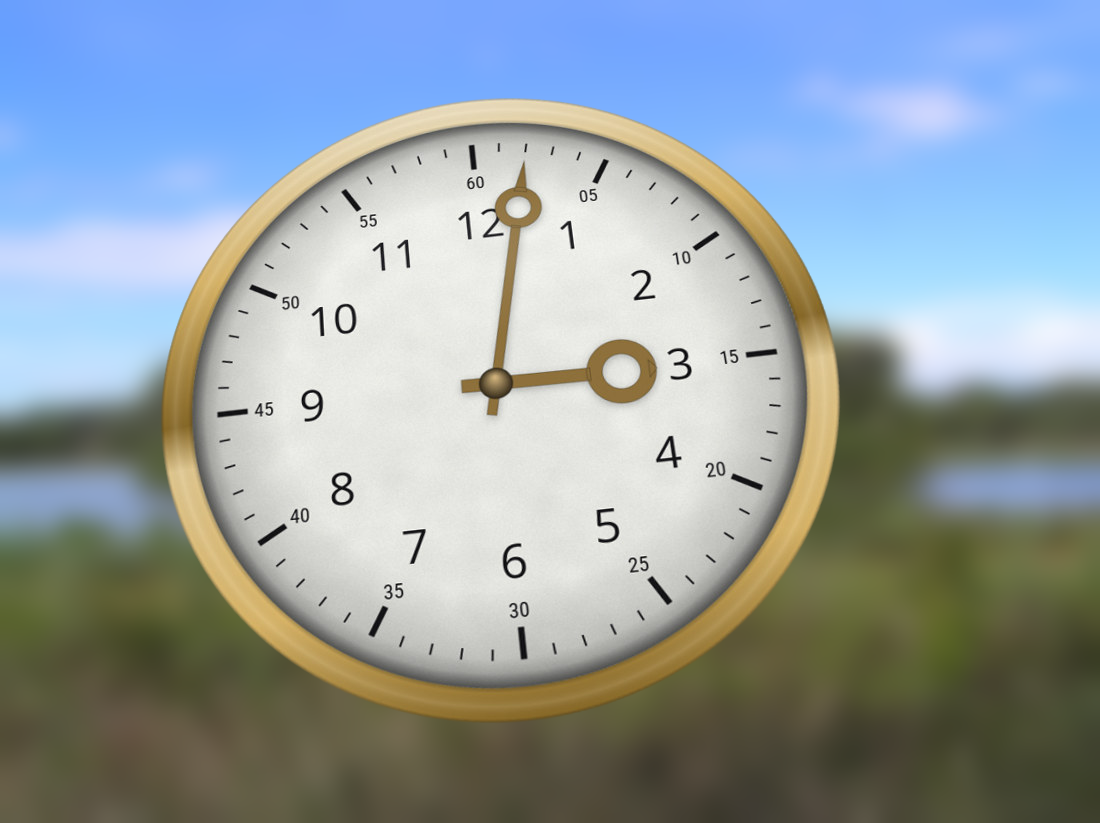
3.02
